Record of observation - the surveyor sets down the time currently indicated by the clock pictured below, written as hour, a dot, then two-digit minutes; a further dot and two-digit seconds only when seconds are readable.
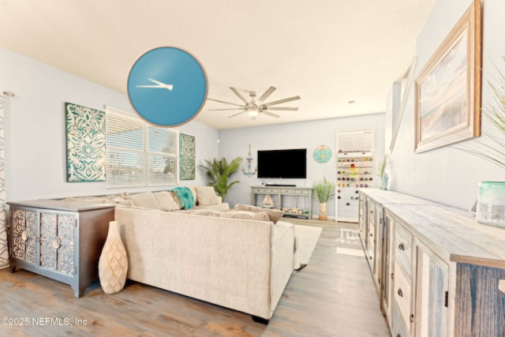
9.45
